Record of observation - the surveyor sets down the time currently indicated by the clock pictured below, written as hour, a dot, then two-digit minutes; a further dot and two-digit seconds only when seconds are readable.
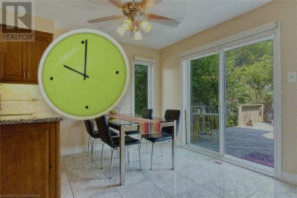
10.01
